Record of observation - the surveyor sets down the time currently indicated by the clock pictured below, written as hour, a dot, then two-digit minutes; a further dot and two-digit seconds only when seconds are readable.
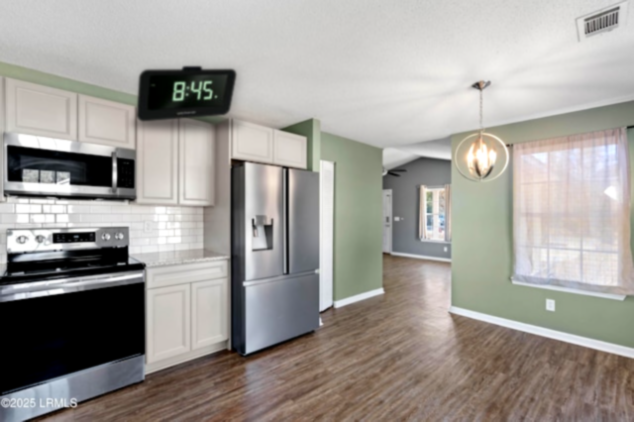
8.45
